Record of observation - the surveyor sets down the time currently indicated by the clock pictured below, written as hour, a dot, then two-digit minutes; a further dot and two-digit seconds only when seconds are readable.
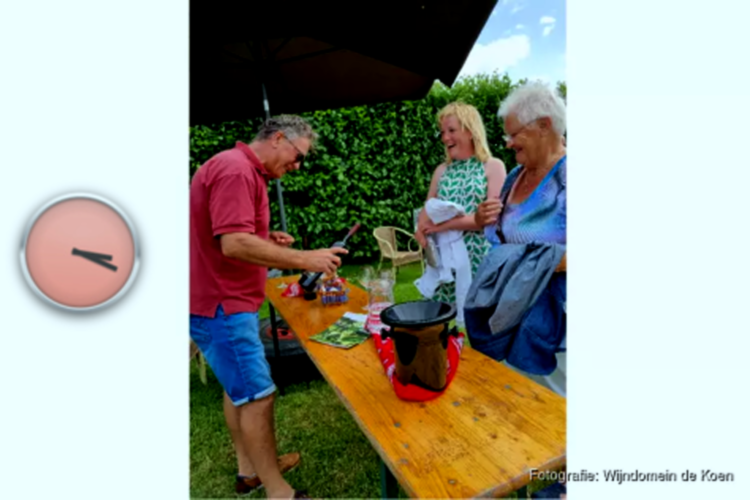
3.19
